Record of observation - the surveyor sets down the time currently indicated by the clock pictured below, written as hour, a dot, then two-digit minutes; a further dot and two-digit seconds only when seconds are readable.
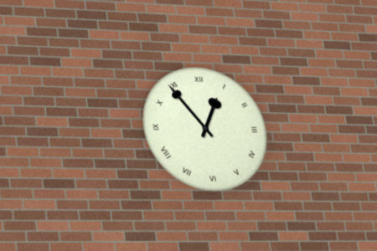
12.54
